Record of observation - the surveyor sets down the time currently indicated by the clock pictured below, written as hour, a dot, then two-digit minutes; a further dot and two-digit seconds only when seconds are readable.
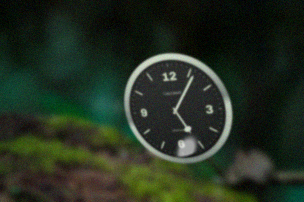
5.06
